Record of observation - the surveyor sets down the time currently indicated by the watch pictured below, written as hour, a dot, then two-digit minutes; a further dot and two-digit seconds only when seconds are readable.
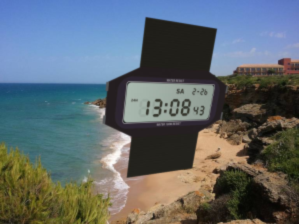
13.08.43
